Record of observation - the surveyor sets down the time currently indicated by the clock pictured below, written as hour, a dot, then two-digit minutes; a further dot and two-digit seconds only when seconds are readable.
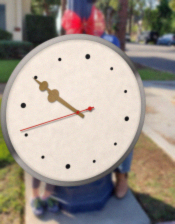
9.49.41
